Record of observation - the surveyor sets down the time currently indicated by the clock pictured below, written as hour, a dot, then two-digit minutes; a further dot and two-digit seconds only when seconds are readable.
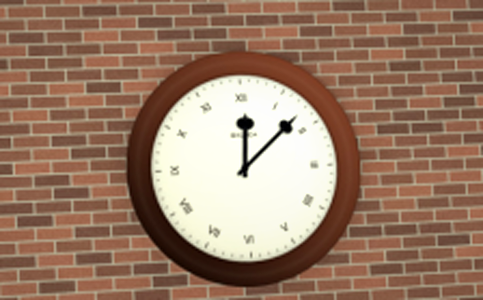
12.08
